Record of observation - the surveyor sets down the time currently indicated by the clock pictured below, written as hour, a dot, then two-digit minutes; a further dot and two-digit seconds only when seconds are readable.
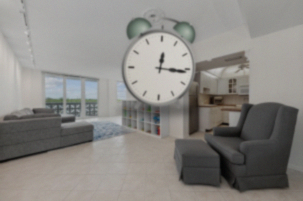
12.16
